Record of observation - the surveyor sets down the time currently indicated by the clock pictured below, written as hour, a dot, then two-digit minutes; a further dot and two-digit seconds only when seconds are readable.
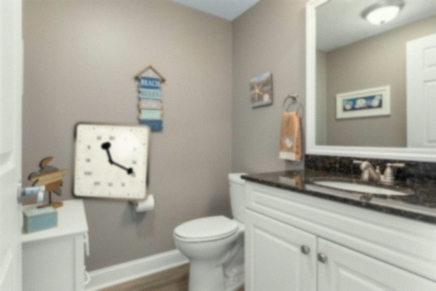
11.19
